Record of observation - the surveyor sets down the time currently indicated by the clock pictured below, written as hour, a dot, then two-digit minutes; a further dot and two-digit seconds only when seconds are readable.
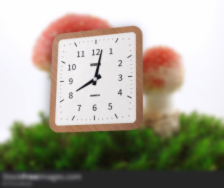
8.02
